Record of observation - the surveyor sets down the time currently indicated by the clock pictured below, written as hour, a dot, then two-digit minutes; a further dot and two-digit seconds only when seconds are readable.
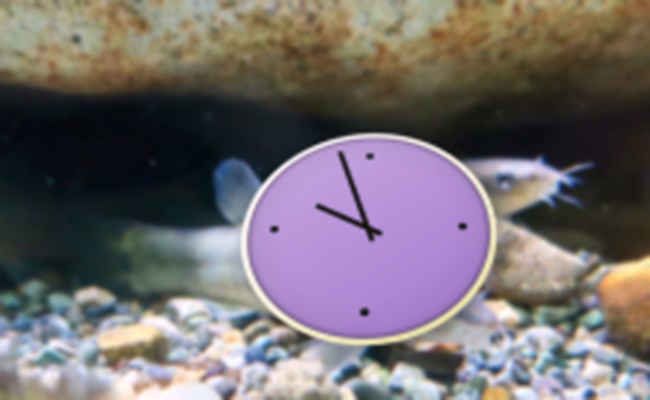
9.57
